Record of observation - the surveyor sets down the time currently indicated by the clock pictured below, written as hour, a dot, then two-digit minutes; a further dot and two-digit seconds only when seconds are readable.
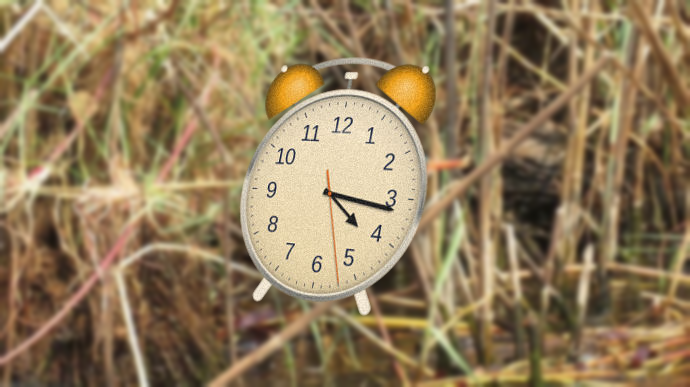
4.16.27
